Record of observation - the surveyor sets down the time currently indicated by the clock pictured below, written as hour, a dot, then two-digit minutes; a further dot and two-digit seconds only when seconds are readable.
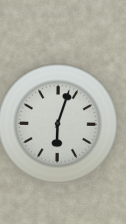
6.03
